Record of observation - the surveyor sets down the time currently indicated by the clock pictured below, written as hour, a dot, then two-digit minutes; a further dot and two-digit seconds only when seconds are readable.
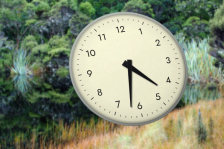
4.32
